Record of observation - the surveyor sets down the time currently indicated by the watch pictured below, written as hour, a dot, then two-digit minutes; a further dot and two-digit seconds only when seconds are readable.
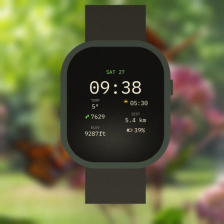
9.38
